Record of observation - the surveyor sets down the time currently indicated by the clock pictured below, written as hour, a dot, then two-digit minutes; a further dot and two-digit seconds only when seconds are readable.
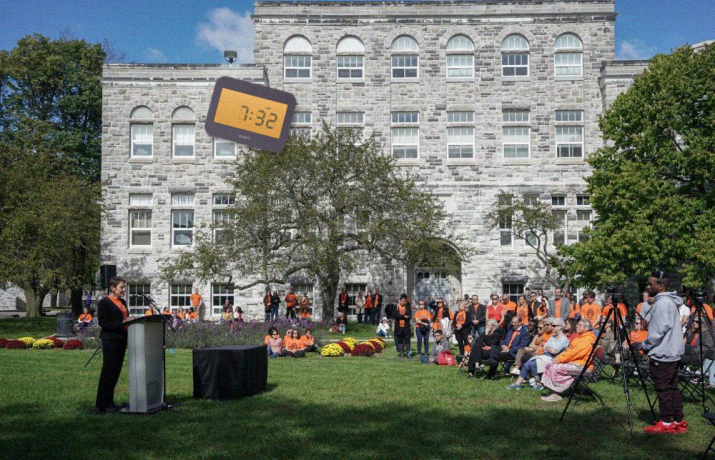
7.32
